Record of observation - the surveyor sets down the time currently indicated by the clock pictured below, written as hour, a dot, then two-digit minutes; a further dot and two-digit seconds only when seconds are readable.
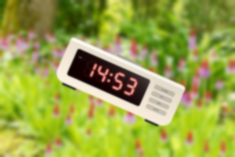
14.53
